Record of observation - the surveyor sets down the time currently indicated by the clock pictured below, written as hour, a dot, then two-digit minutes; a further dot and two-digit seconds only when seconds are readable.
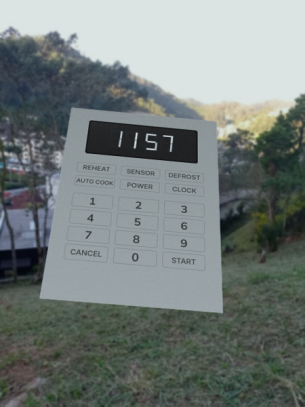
11.57
